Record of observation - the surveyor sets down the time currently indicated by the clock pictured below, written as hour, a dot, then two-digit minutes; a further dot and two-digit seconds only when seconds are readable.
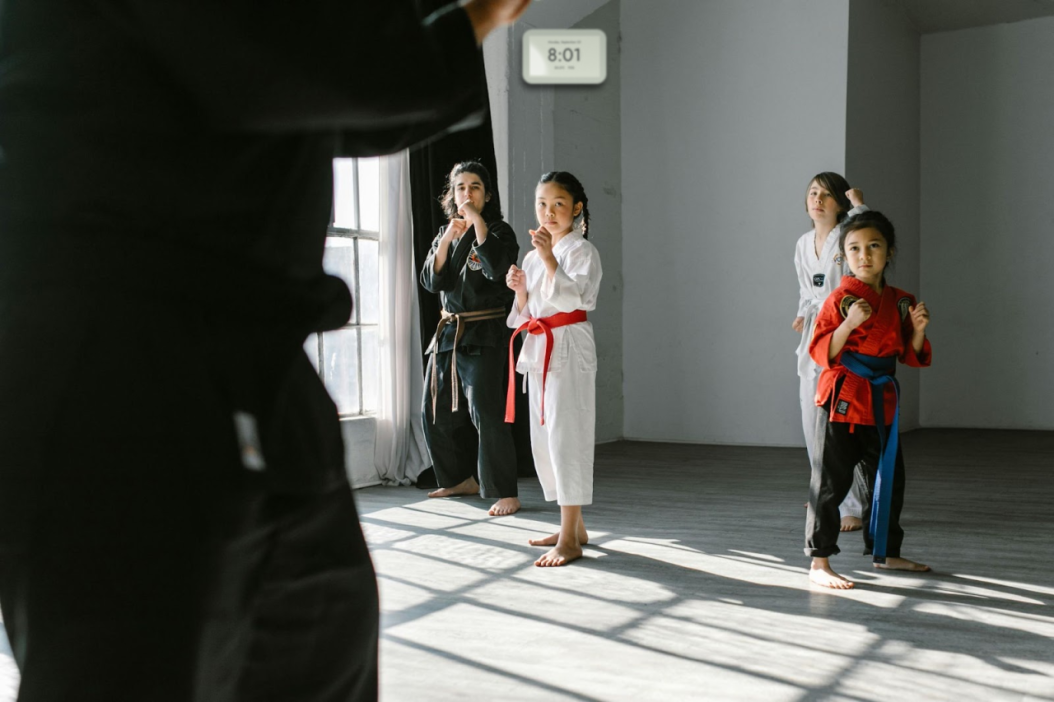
8.01
